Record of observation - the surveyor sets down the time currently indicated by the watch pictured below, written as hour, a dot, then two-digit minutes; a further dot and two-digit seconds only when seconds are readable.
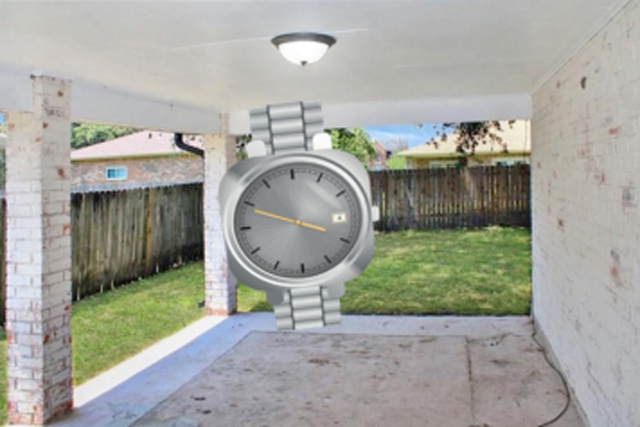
3.49
